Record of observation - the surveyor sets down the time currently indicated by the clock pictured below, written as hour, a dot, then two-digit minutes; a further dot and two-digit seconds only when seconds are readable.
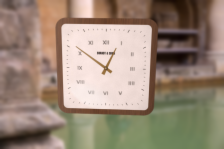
12.51
